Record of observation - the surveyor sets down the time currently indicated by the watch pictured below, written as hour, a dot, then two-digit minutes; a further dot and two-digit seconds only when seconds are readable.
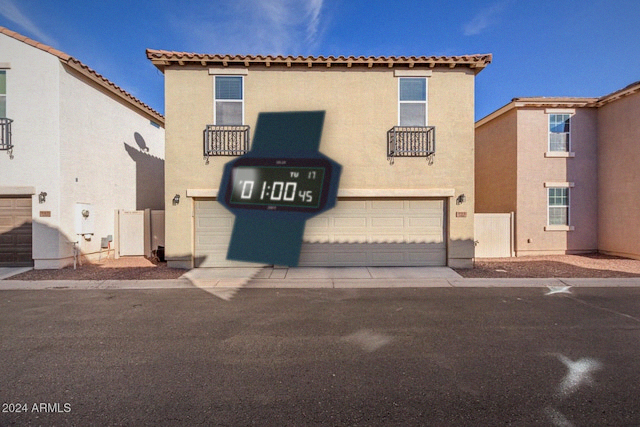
1.00.45
